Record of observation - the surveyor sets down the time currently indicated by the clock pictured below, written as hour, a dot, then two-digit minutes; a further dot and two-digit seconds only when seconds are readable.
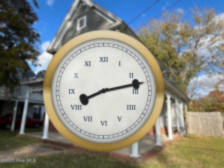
8.13
